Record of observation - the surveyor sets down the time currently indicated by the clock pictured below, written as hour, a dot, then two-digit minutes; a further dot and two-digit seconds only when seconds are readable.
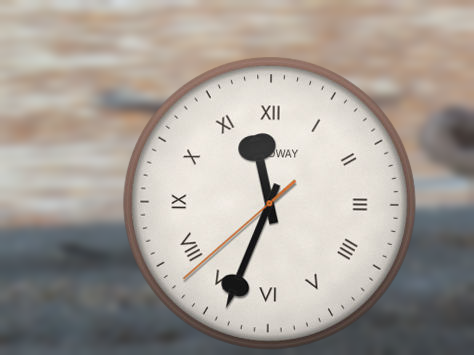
11.33.38
